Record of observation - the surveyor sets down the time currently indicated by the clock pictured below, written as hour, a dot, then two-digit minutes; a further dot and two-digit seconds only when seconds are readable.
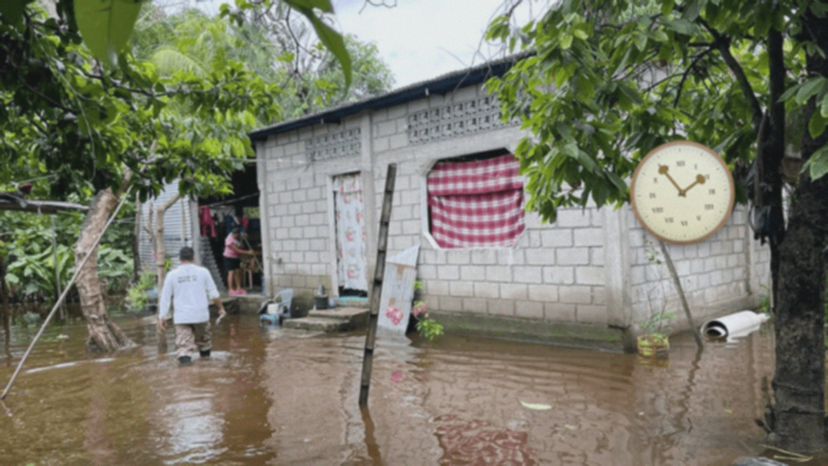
1.54
